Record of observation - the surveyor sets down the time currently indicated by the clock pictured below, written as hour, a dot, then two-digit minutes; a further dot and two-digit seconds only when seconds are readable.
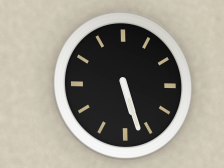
5.27
